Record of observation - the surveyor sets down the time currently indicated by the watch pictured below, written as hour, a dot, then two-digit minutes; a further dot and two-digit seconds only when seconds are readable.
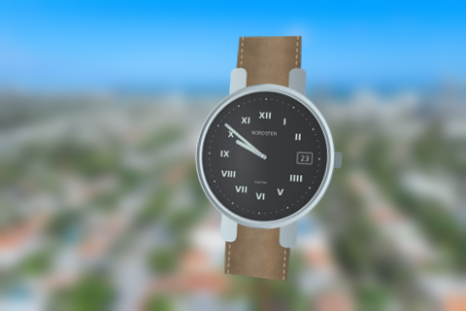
9.51
